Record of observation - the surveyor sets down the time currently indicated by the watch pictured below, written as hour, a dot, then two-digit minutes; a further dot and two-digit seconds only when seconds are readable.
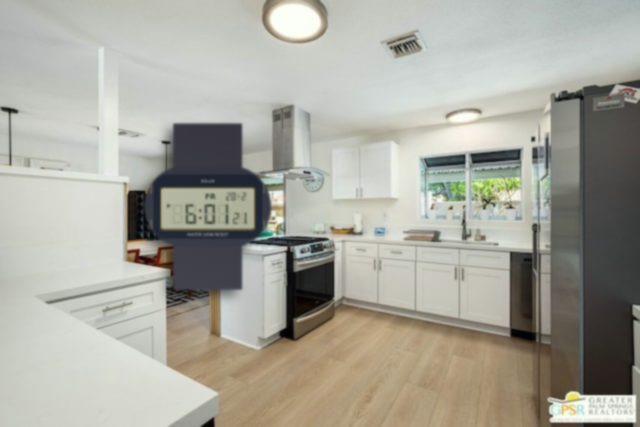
6.01.21
